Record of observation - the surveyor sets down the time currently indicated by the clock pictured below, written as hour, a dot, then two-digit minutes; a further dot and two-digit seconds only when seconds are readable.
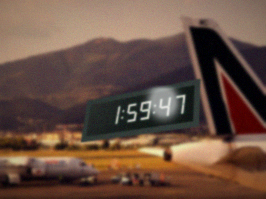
1.59.47
